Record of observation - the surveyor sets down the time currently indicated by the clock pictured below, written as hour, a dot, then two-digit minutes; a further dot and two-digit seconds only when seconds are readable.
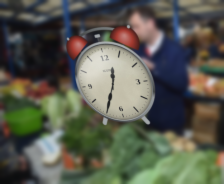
12.35
